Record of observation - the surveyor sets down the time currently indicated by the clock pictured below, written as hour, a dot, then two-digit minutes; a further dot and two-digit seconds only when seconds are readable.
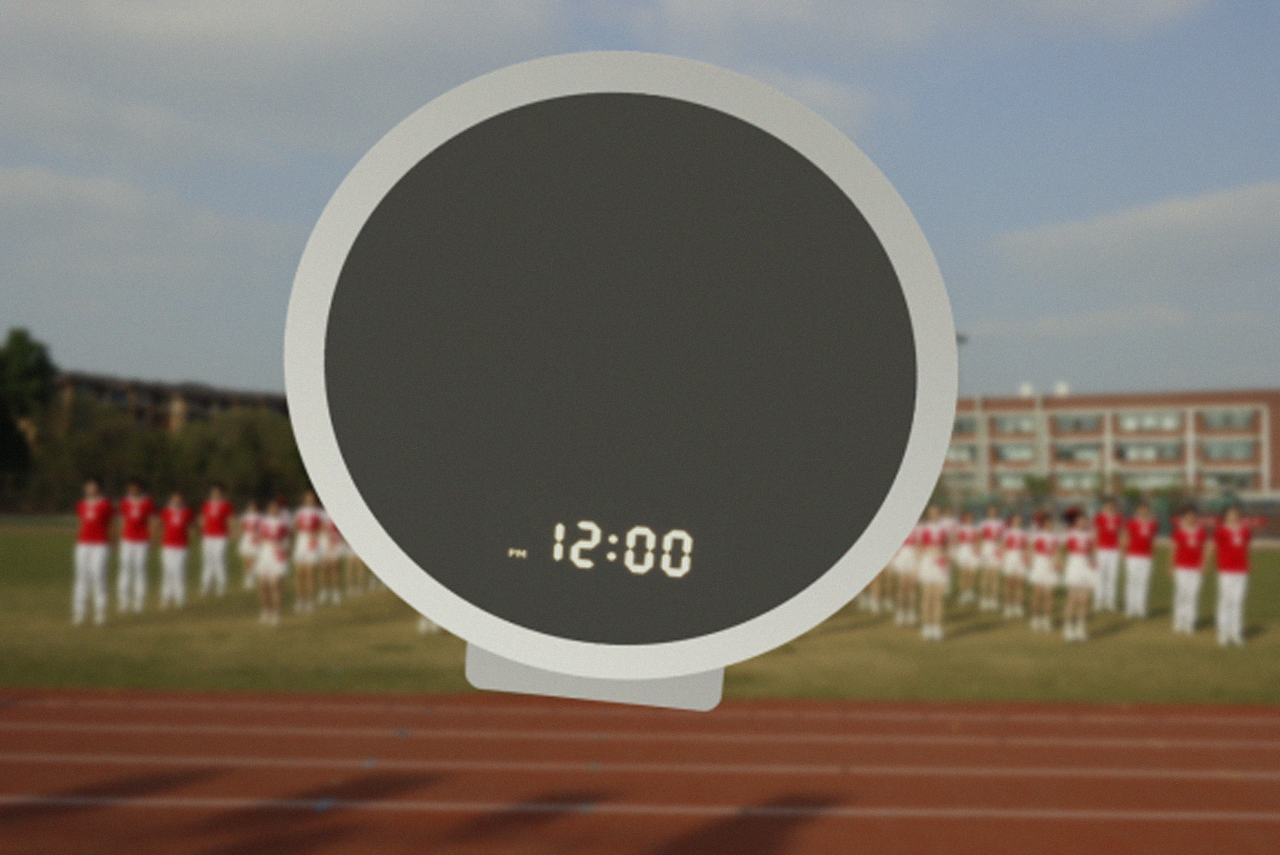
12.00
